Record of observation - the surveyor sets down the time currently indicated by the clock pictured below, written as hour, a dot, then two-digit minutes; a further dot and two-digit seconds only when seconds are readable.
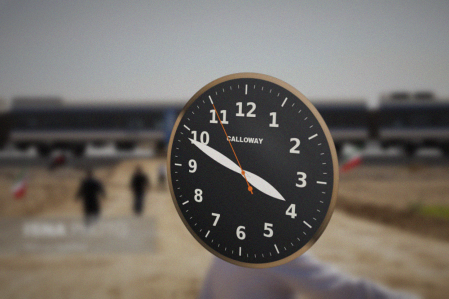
3.48.55
